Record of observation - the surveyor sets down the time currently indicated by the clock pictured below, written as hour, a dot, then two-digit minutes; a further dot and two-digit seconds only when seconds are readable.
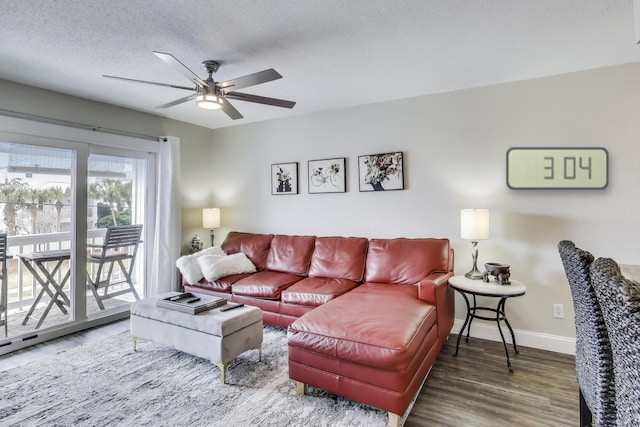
3.04
